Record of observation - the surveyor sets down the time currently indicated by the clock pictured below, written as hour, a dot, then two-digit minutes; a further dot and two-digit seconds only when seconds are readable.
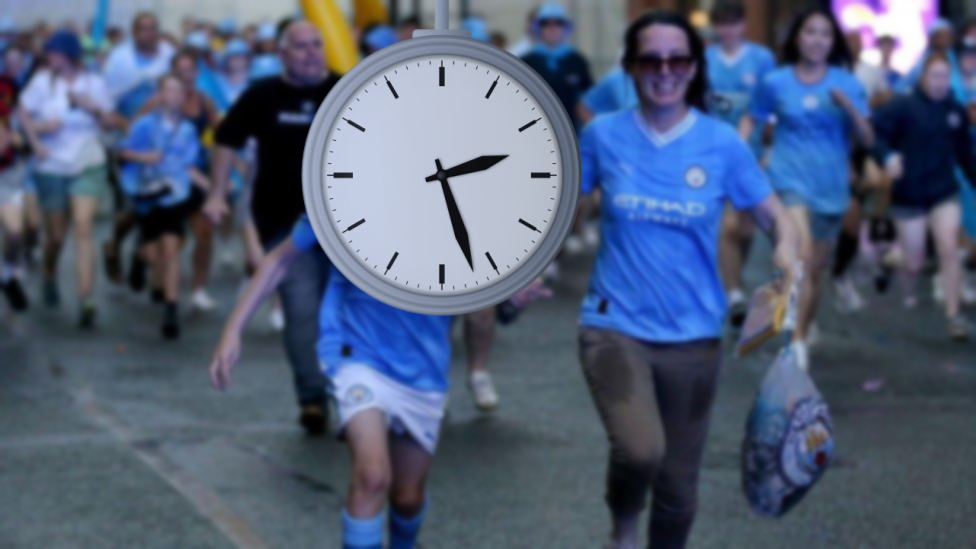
2.27
